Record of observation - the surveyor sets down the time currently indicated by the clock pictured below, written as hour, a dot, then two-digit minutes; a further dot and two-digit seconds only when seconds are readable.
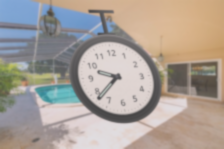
9.38
